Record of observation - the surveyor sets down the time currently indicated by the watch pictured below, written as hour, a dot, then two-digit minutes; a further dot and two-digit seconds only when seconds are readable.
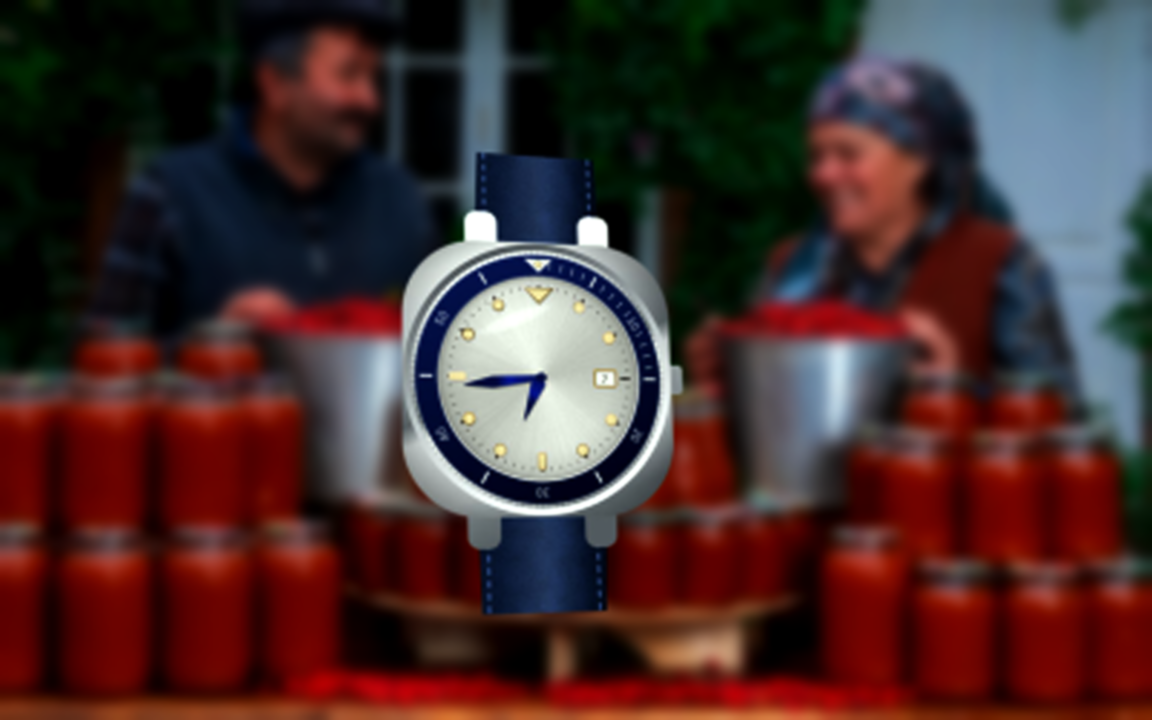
6.44
